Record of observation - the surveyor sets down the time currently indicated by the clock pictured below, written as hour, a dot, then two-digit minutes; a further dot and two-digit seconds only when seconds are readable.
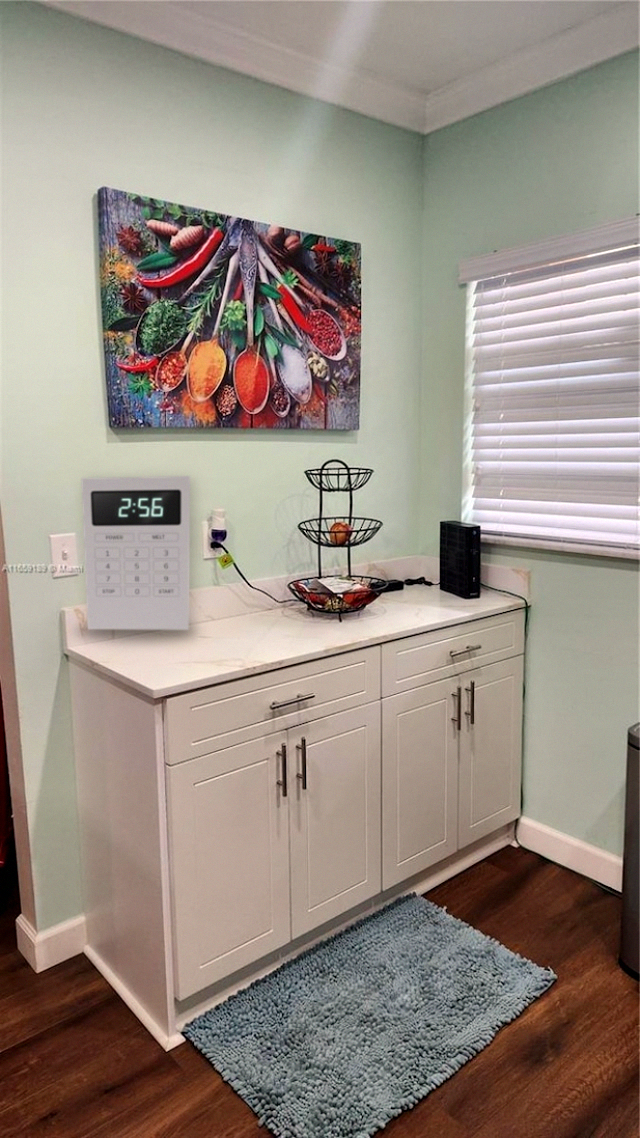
2.56
